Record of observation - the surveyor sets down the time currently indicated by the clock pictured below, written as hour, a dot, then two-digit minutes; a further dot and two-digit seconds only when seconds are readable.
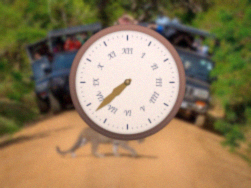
7.38
